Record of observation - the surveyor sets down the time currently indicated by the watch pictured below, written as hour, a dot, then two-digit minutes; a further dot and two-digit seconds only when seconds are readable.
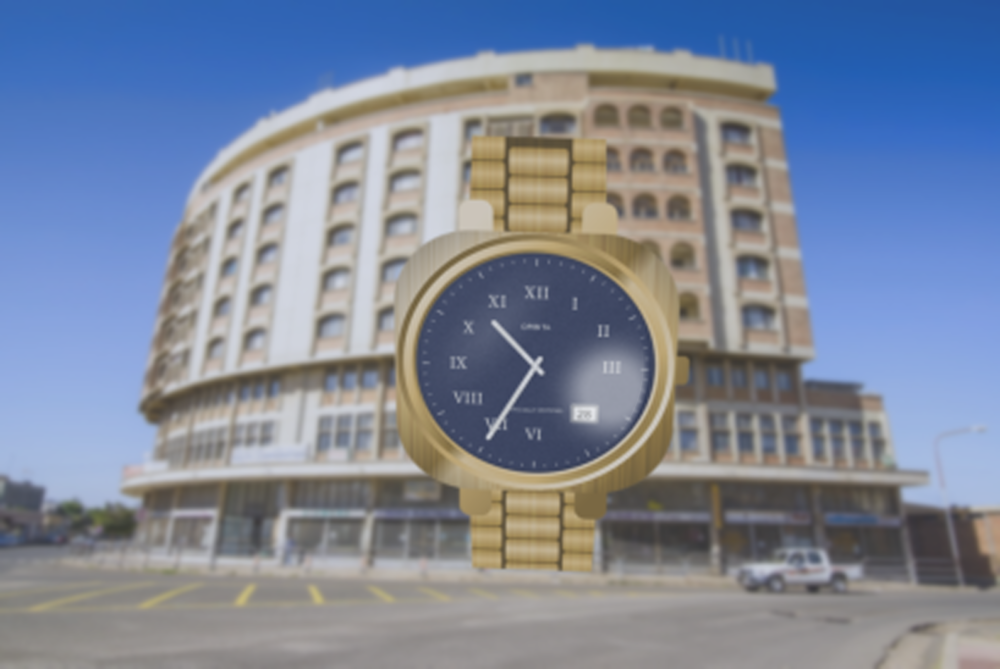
10.35
